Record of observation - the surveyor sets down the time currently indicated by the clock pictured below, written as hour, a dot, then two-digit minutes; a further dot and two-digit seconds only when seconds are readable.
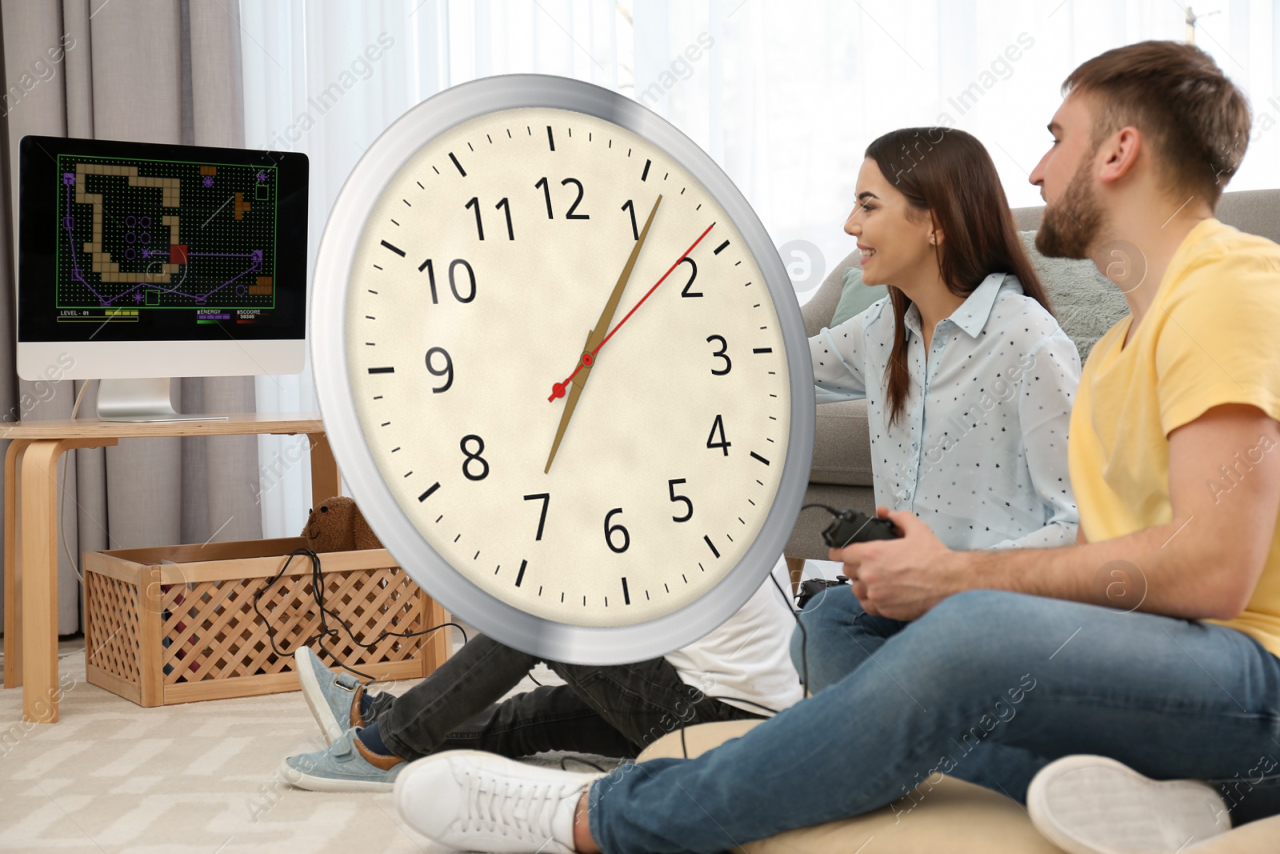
7.06.09
